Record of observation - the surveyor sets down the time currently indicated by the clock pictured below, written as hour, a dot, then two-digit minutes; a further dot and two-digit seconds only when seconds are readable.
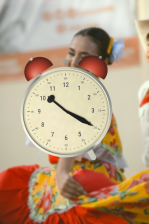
10.20
